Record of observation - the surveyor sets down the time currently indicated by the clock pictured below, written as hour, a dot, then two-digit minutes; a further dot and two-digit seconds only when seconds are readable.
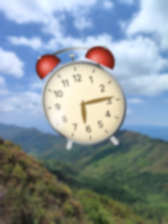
6.14
